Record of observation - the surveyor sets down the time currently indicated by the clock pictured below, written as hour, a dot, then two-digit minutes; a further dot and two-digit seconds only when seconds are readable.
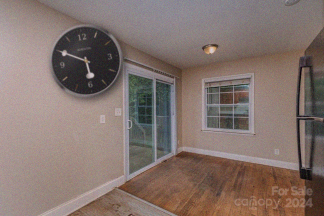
5.50
